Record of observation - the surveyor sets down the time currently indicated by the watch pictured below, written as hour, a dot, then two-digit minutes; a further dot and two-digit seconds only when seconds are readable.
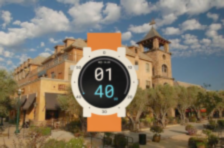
1.40
